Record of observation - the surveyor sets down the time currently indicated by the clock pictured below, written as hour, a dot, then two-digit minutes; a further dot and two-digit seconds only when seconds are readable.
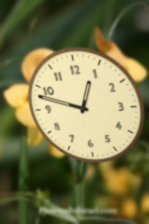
12.48
